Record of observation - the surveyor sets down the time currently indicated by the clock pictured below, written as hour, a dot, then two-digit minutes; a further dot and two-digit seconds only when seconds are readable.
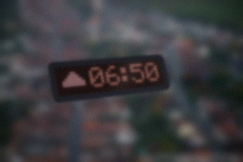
6.50
